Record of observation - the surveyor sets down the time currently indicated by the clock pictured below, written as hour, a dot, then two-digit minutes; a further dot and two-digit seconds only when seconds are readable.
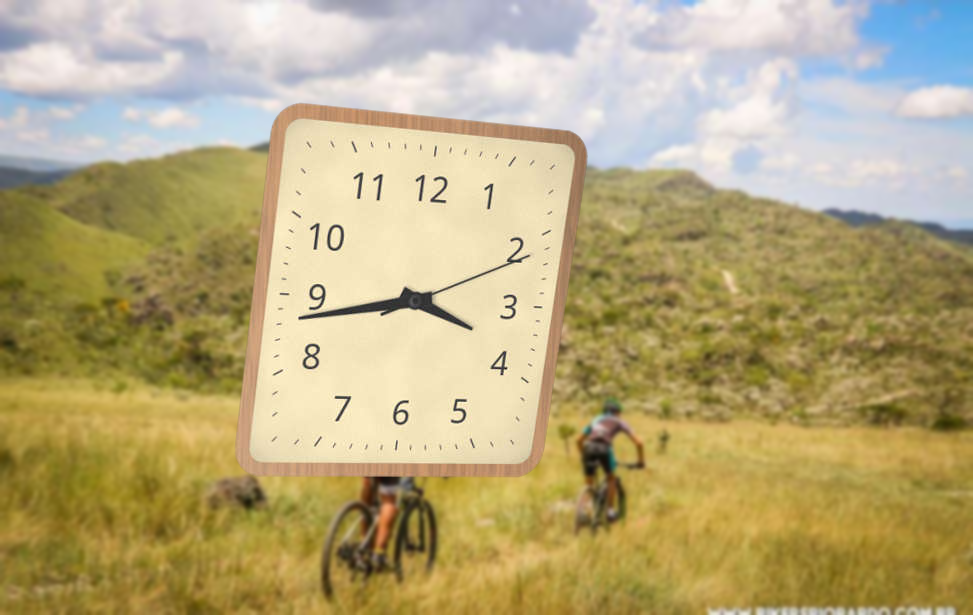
3.43.11
